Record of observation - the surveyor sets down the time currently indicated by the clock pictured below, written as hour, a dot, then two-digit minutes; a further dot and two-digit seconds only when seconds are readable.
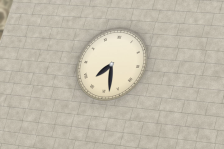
7.28
